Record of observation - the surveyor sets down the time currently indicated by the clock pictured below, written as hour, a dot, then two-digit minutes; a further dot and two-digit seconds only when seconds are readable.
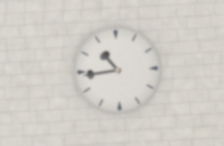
10.44
